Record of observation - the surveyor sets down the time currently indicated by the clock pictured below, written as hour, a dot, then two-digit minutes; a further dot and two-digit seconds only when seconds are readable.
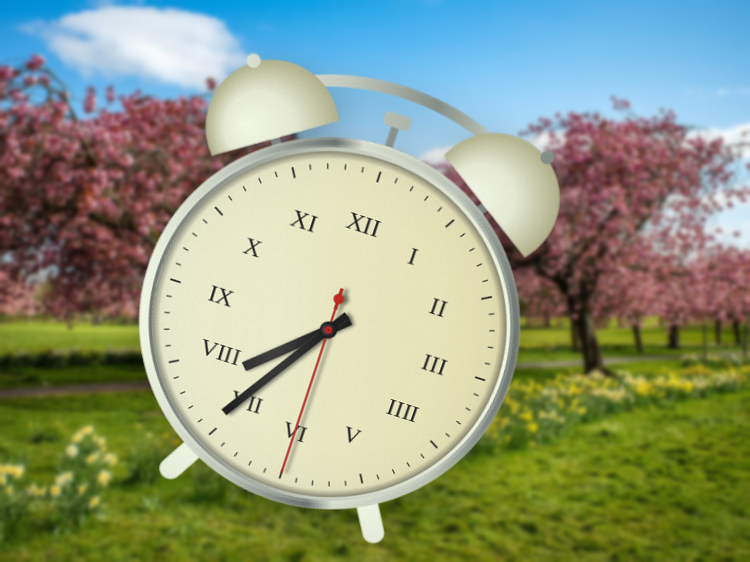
7.35.30
